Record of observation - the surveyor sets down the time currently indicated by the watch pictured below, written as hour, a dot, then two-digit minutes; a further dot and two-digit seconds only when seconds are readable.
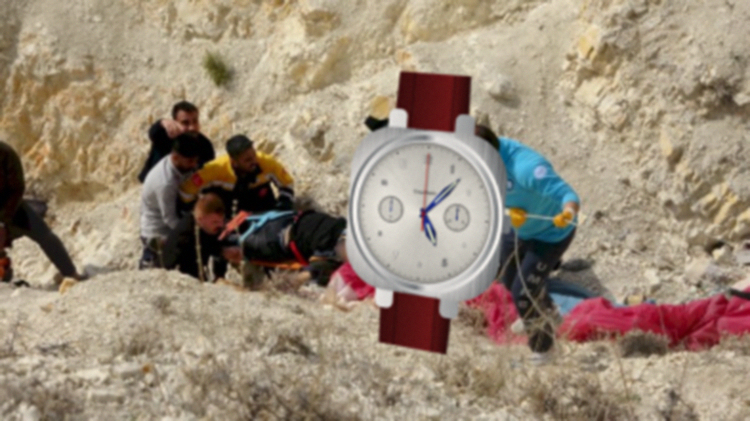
5.07
